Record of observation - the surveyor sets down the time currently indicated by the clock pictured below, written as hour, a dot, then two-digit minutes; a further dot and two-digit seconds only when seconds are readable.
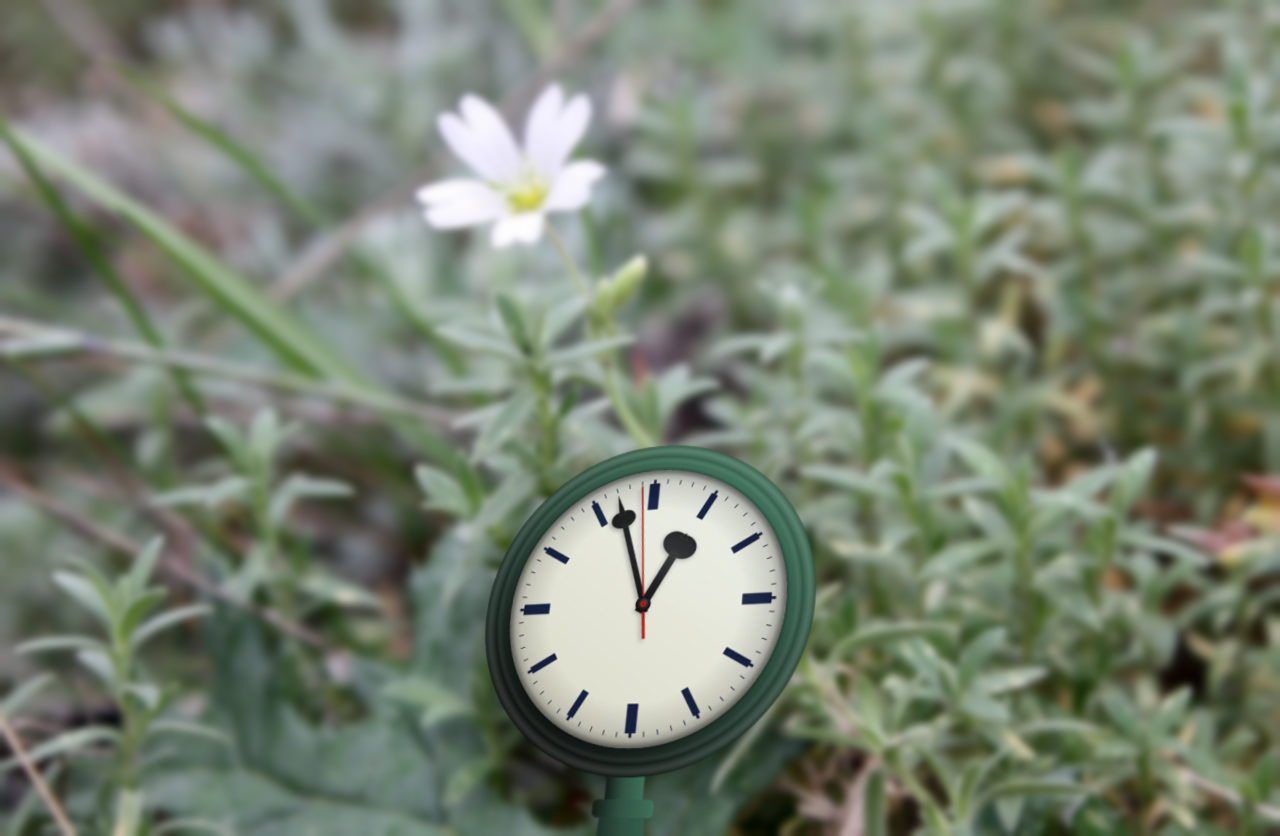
12.56.59
